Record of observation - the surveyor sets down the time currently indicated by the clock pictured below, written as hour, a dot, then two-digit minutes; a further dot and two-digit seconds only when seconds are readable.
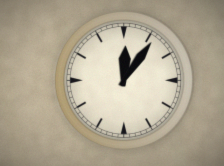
12.06
